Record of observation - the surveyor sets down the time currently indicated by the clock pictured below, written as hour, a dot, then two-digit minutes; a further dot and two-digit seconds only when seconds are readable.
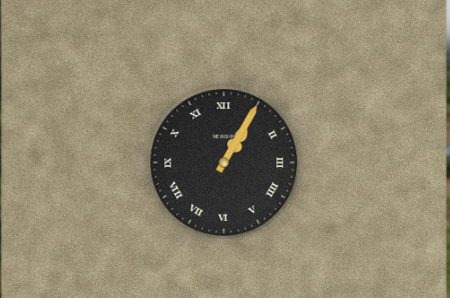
1.05
